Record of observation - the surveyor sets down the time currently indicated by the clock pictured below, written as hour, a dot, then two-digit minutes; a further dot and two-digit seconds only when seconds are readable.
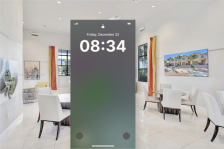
8.34
